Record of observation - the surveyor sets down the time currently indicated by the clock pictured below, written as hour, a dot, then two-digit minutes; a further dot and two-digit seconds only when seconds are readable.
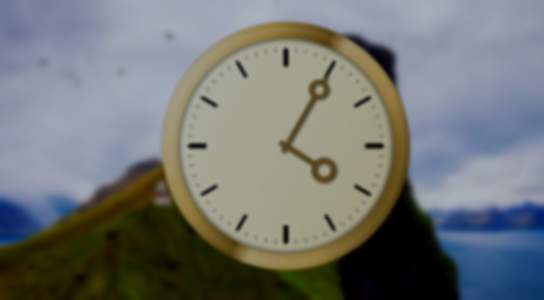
4.05
